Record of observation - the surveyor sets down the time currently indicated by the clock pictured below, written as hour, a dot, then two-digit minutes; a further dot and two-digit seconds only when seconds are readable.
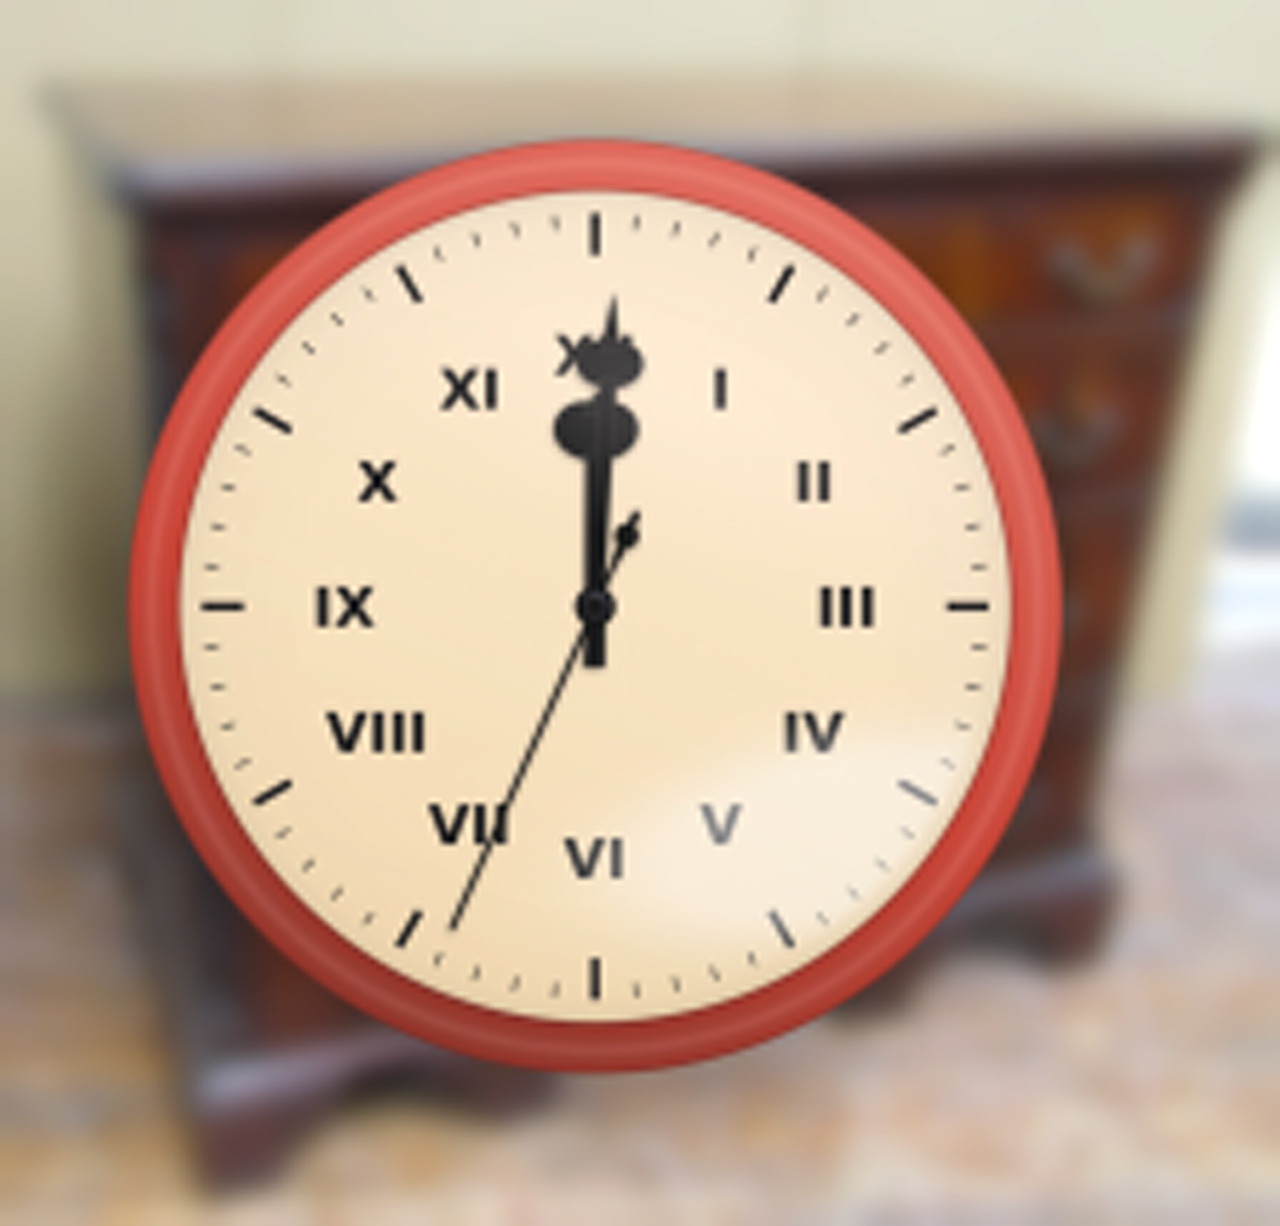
12.00.34
